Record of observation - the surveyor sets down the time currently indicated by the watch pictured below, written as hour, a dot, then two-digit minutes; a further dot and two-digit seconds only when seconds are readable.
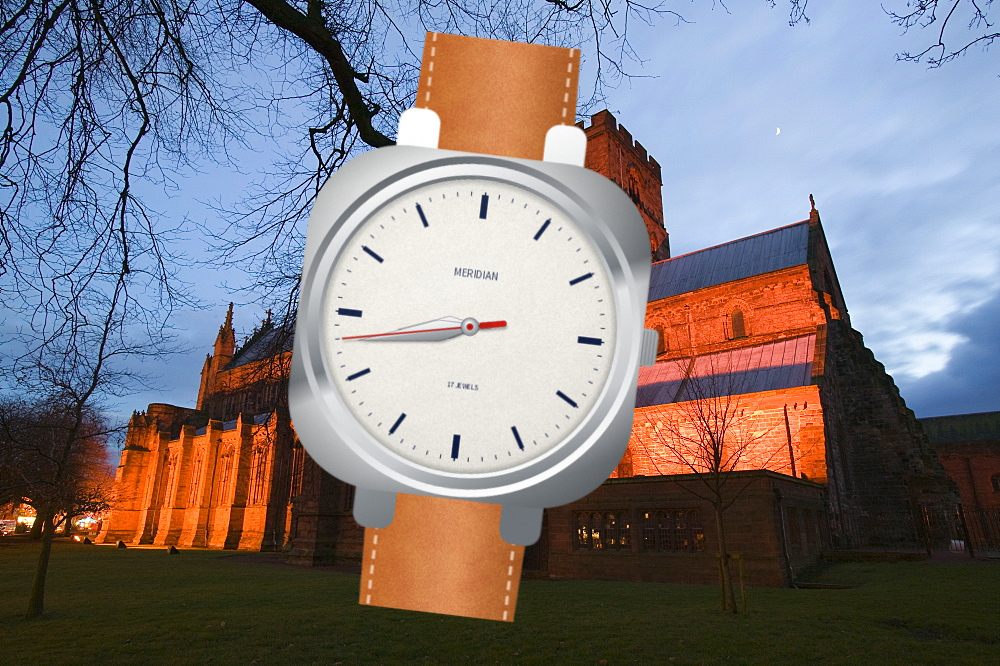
8.42.43
